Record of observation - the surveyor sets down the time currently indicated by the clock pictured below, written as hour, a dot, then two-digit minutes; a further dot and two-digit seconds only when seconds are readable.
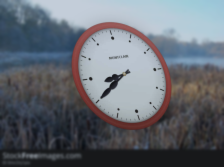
8.40
